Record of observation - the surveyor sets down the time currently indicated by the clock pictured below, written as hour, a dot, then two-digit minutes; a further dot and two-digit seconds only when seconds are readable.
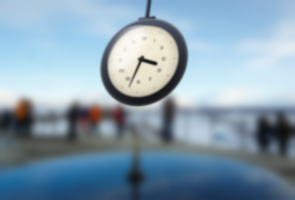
3.33
